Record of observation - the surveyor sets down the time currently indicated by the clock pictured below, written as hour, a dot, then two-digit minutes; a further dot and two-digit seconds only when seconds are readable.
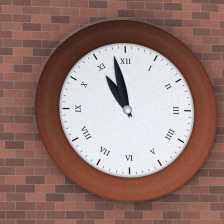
10.58
